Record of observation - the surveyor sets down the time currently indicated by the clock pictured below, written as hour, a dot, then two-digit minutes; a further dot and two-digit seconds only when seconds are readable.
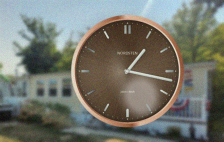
1.17
